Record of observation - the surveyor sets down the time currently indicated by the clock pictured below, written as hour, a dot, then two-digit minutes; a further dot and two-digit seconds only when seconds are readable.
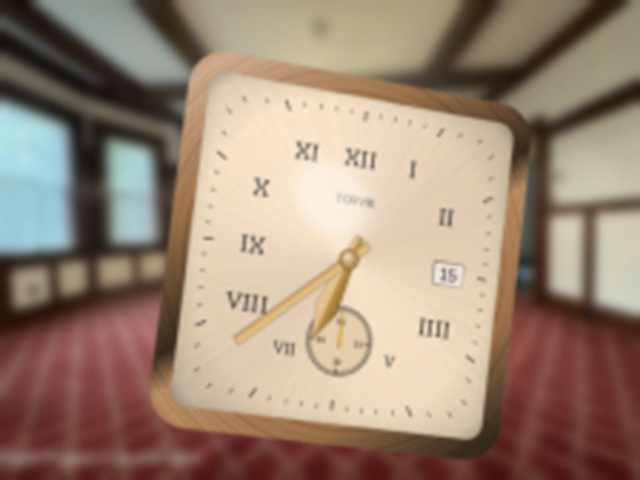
6.38
